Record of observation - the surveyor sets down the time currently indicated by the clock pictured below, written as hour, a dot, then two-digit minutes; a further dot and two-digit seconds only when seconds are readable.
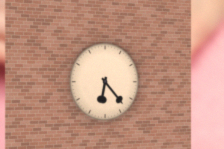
6.23
